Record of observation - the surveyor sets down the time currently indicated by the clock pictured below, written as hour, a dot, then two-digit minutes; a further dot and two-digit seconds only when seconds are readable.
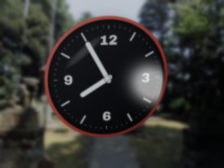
7.55
